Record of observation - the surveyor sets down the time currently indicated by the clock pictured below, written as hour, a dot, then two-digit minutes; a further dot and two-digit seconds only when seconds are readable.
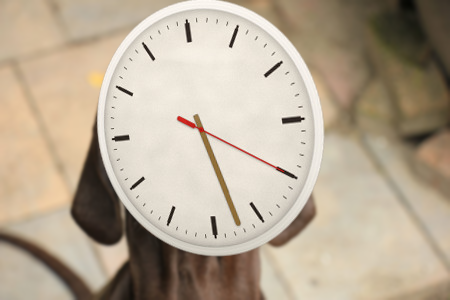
5.27.20
